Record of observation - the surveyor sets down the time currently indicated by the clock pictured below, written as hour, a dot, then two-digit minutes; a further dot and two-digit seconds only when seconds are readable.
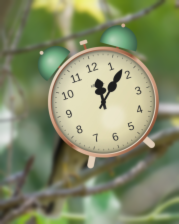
12.08
